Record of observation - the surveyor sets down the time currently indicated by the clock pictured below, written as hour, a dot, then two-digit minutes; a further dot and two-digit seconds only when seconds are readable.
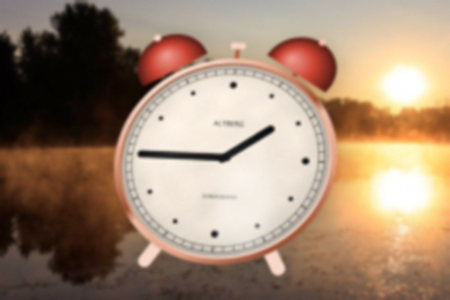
1.45
